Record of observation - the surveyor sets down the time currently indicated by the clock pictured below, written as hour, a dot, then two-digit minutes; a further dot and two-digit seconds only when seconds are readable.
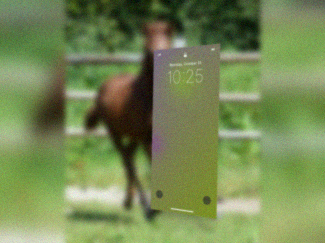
10.25
